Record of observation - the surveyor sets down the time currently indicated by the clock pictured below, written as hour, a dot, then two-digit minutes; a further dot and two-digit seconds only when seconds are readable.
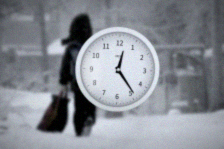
12.24
